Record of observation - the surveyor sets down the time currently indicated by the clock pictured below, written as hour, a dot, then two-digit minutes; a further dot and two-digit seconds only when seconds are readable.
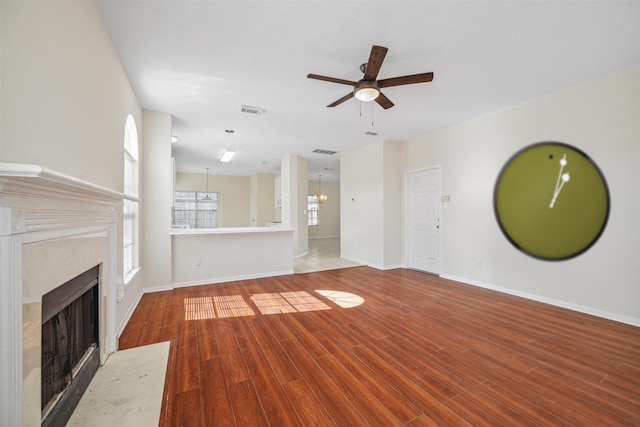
1.03
